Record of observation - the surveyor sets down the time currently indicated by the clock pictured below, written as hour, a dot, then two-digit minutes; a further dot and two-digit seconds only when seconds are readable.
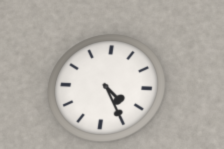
4.25
